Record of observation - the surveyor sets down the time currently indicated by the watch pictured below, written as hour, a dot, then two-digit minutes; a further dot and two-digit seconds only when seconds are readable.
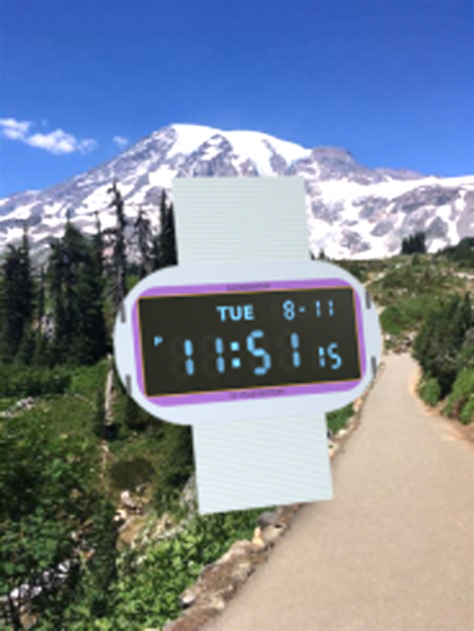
11.51.15
